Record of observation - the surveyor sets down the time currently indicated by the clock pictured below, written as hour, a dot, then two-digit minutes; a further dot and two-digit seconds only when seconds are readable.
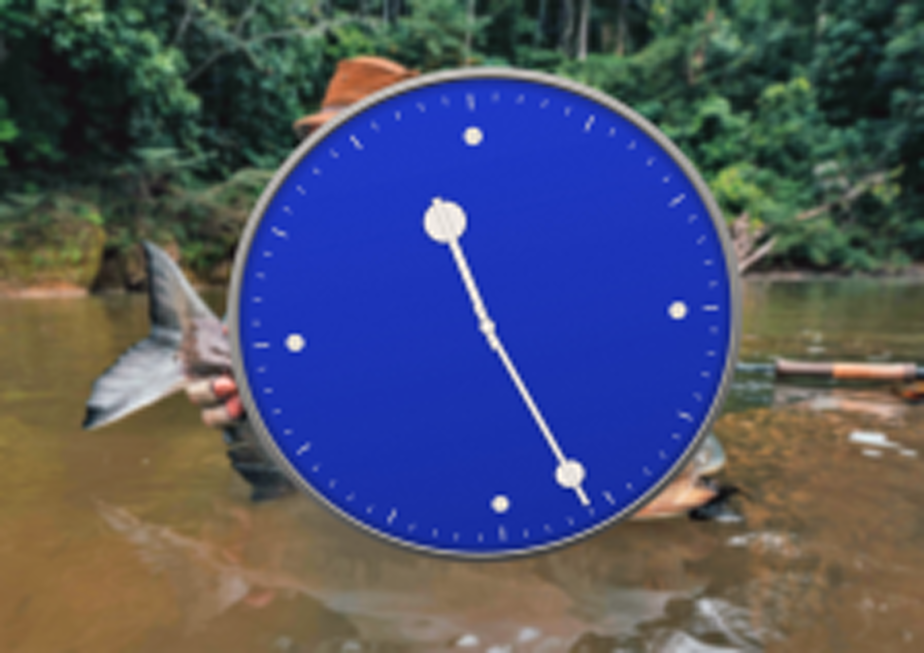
11.26
